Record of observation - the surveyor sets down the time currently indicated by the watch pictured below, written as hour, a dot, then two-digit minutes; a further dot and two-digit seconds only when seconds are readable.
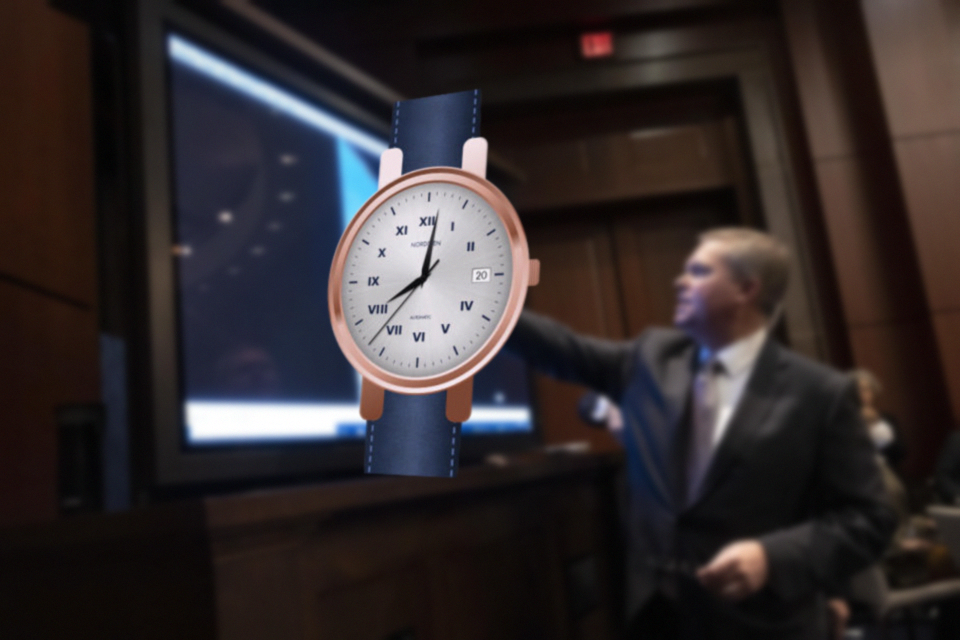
8.01.37
